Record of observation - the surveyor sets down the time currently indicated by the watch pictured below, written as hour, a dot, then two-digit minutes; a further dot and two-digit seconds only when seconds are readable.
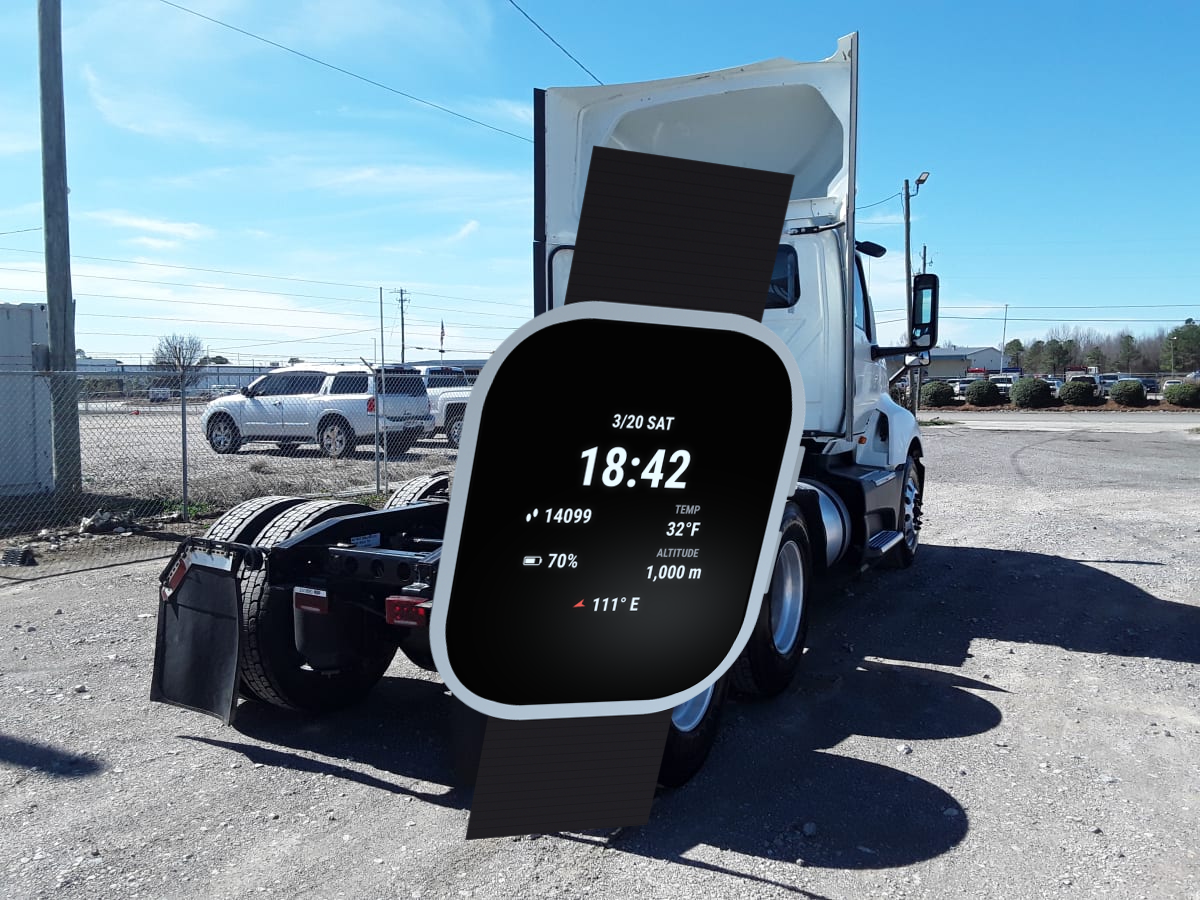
18.42
